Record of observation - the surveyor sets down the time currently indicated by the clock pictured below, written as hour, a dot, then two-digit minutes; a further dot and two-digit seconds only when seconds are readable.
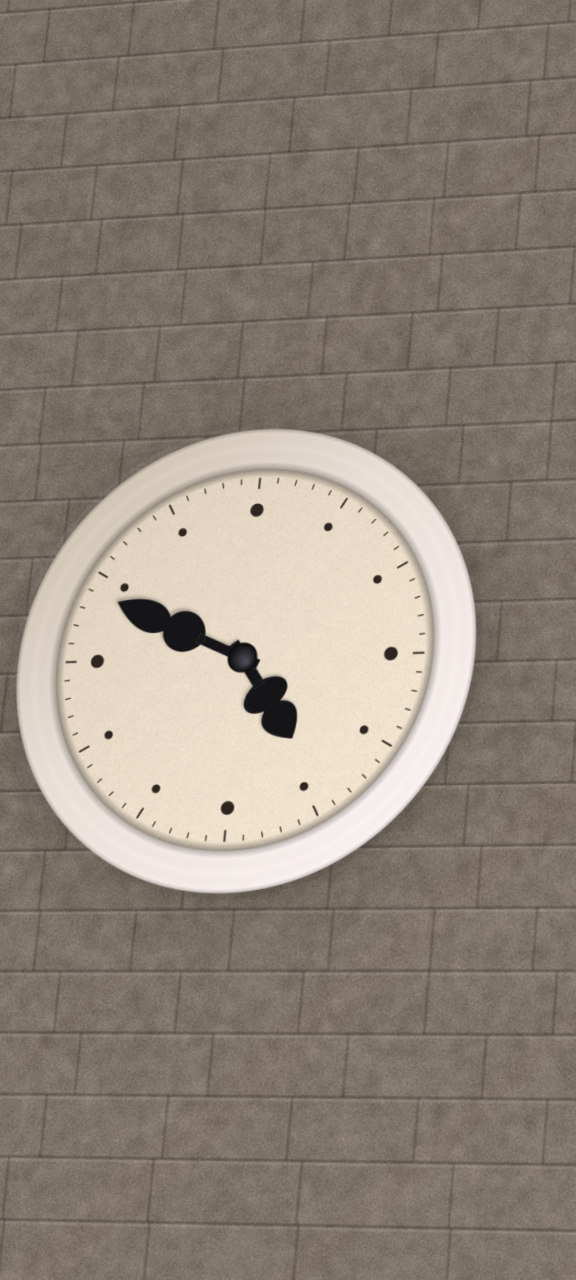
4.49
